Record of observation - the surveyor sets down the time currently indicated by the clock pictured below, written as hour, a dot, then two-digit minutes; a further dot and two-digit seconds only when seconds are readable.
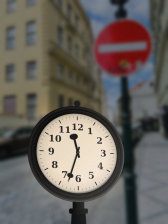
11.33
